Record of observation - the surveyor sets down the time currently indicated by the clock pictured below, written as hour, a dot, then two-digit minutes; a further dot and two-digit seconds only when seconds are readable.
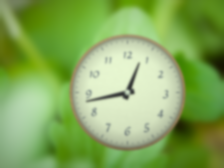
12.43
